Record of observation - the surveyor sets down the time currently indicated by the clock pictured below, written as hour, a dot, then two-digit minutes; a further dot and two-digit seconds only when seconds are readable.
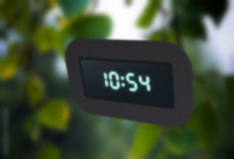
10.54
